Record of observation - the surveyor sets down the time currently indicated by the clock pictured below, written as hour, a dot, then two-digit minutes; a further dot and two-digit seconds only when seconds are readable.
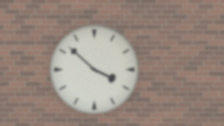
3.52
